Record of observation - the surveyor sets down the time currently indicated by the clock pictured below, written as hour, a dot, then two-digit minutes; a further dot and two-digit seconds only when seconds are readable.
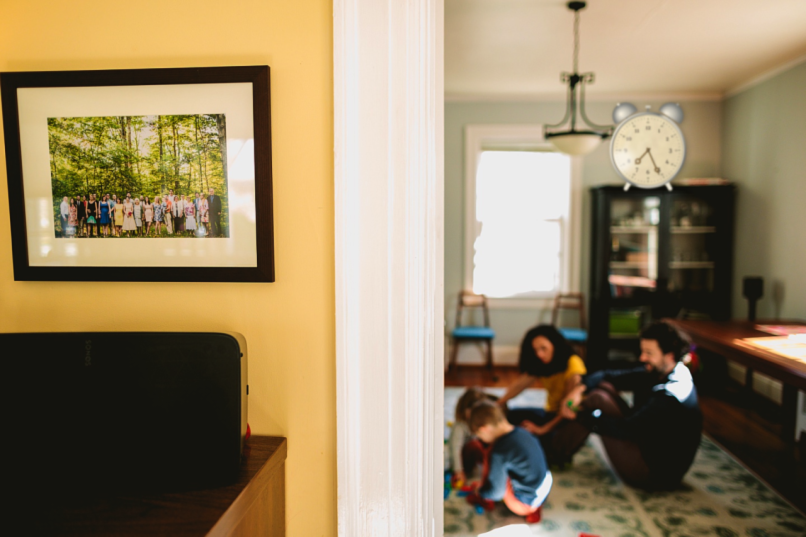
7.26
